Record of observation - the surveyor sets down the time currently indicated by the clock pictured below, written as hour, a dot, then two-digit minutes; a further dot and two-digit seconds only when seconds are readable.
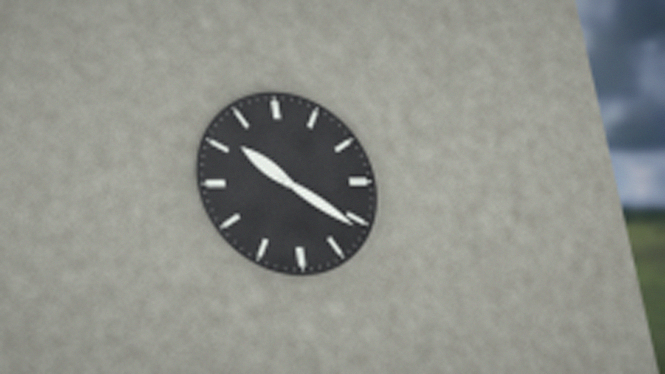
10.21
